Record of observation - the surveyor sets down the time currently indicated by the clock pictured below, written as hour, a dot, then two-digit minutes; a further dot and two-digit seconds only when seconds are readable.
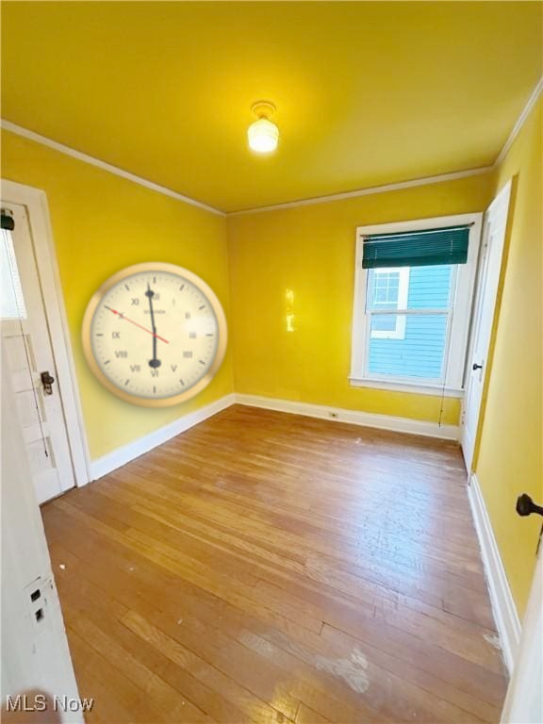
5.58.50
